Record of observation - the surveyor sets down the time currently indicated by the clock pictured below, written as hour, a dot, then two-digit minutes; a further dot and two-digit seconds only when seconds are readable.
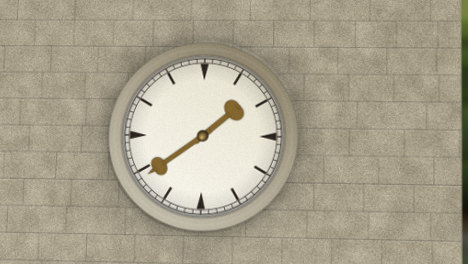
1.39
